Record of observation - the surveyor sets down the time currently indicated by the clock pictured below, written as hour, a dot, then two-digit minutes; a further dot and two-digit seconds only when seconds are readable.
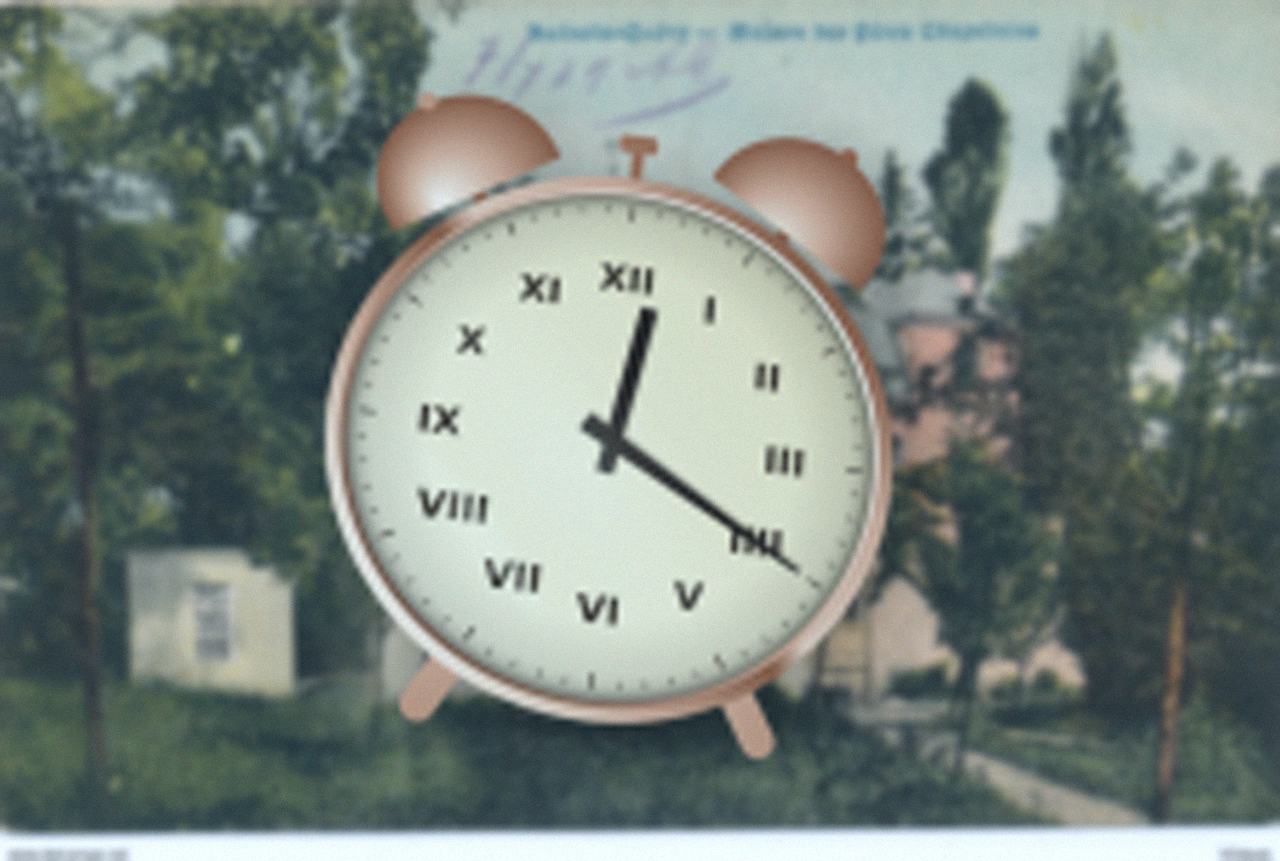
12.20
